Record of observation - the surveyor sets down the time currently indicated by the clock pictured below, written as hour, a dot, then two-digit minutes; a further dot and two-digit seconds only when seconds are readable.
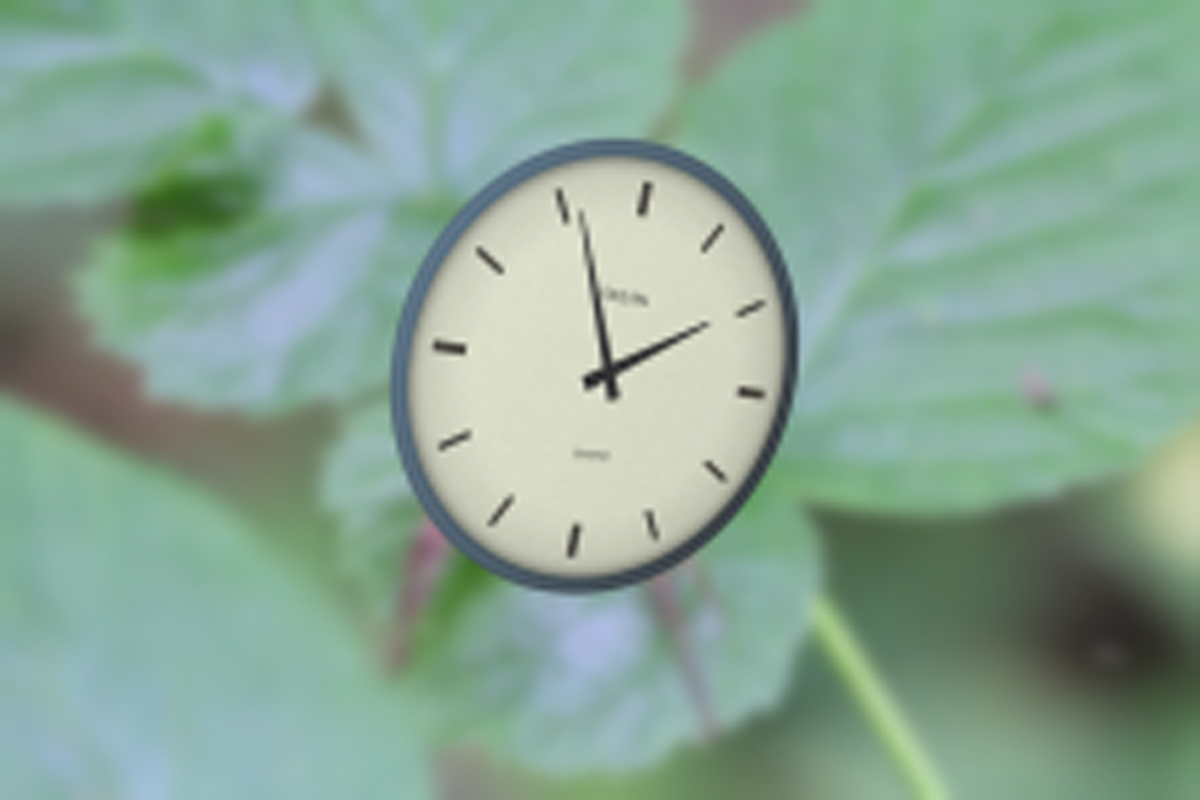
1.56
